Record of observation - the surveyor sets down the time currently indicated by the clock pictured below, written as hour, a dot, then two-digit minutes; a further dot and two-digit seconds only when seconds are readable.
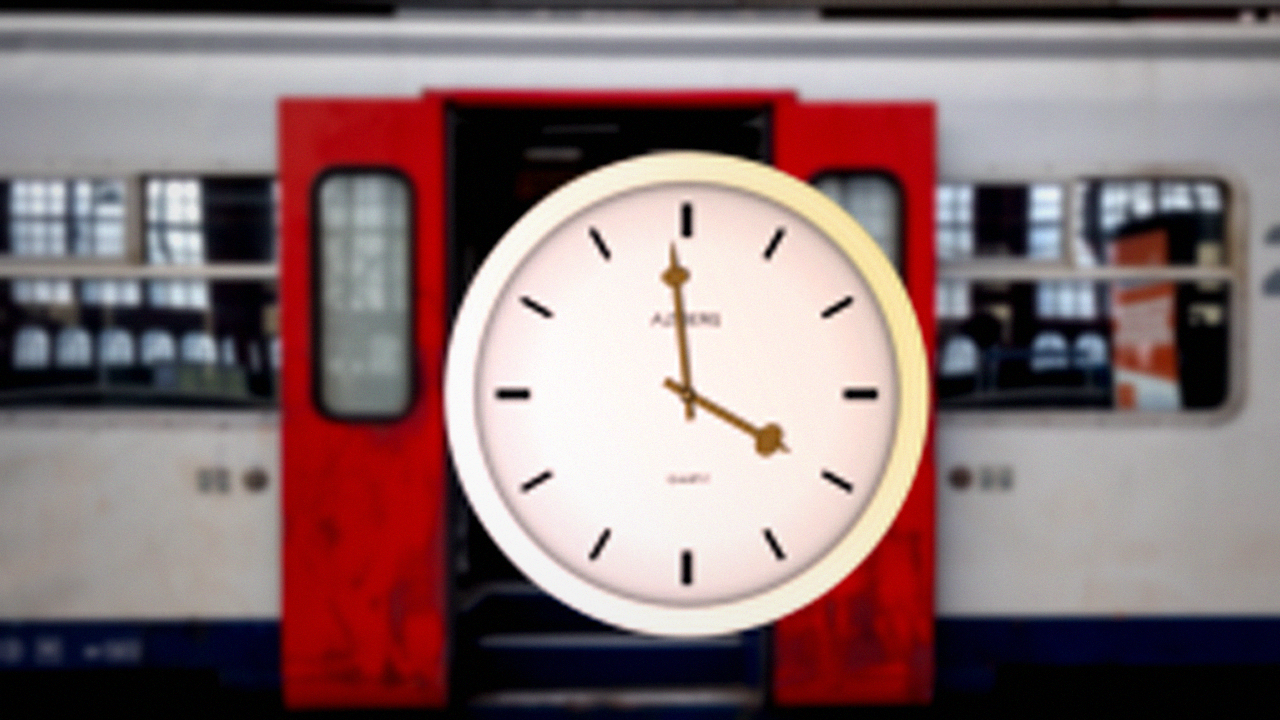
3.59
